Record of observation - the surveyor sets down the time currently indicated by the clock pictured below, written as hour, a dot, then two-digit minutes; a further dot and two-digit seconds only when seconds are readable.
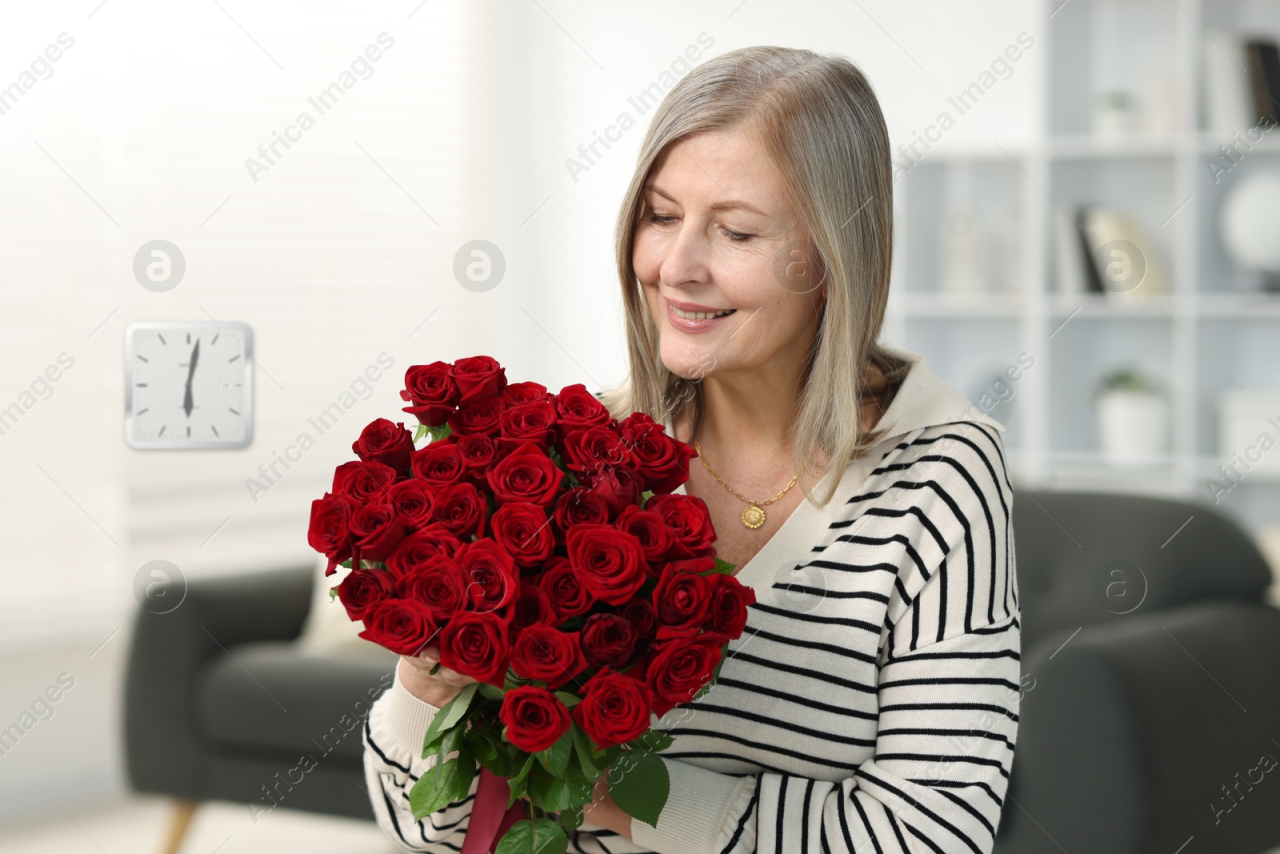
6.02
